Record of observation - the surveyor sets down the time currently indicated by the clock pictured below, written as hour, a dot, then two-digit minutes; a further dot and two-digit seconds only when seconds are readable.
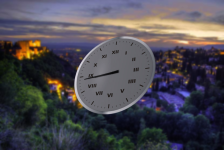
8.44
